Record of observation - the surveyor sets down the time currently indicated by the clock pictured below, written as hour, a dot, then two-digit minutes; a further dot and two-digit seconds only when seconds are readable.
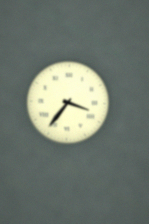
3.36
